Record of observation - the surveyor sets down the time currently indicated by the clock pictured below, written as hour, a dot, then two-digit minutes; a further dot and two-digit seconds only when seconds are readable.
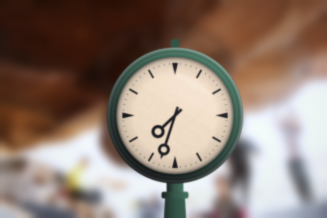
7.33
